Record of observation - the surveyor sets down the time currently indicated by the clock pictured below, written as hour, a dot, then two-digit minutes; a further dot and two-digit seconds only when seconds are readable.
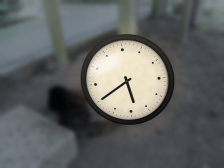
5.40
